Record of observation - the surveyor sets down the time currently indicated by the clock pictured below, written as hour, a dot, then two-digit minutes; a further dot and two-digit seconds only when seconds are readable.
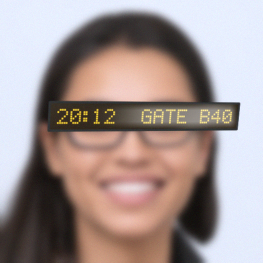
20.12
